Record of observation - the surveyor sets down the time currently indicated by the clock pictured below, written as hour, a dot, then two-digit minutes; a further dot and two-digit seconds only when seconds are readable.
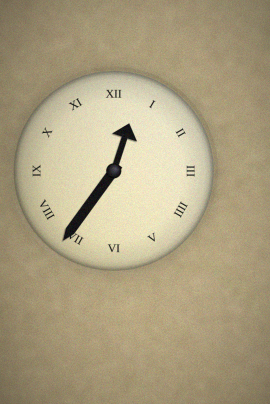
12.36
